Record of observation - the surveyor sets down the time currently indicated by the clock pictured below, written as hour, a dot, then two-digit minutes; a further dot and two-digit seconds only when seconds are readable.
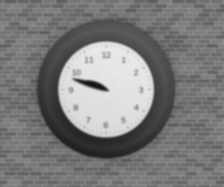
9.48
